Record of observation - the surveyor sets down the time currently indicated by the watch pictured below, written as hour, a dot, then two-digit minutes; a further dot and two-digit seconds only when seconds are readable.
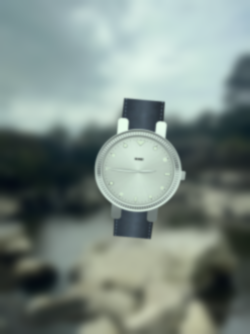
2.45
